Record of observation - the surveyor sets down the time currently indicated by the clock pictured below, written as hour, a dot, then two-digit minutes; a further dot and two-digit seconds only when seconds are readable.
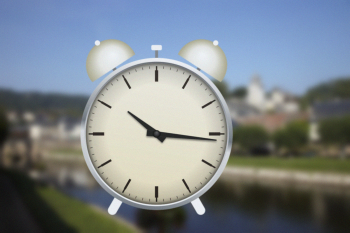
10.16
